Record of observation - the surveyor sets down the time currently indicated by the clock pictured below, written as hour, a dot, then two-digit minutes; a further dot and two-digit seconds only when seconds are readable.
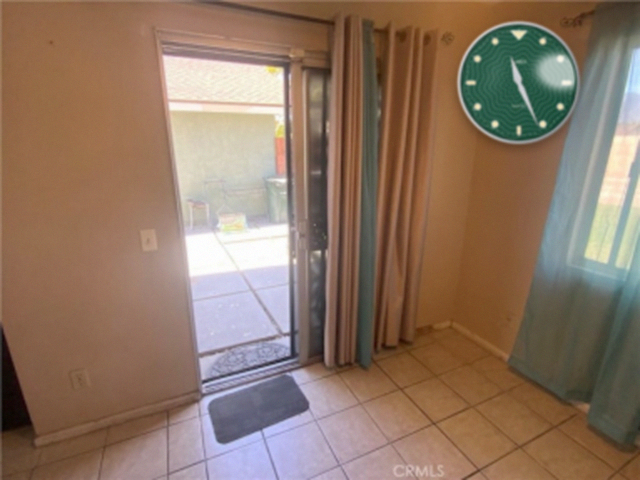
11.26
